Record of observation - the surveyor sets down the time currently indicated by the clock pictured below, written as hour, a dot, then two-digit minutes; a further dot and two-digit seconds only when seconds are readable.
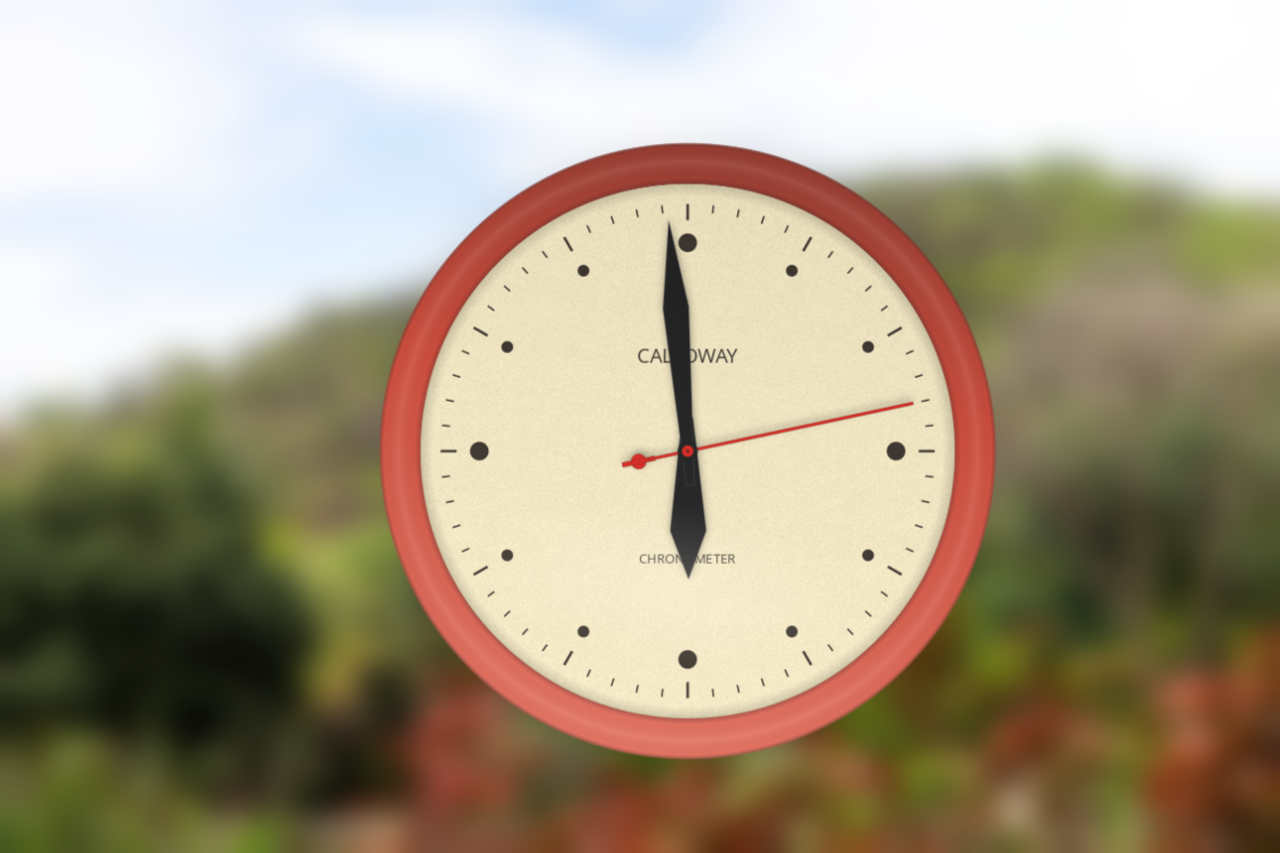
5.59.13
